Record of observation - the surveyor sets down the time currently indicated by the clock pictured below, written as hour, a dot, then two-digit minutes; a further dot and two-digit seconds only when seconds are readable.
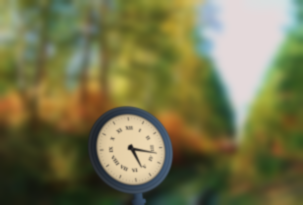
5.17
